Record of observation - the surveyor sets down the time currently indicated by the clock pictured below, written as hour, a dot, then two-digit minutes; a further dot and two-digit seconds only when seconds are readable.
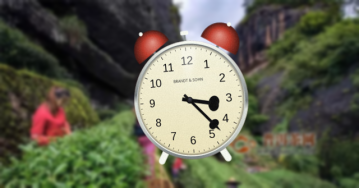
3.23
